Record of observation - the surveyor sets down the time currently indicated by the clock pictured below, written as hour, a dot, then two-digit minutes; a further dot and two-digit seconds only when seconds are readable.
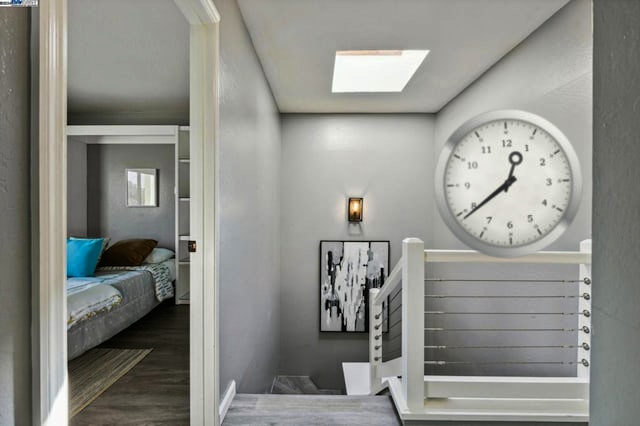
12.39
